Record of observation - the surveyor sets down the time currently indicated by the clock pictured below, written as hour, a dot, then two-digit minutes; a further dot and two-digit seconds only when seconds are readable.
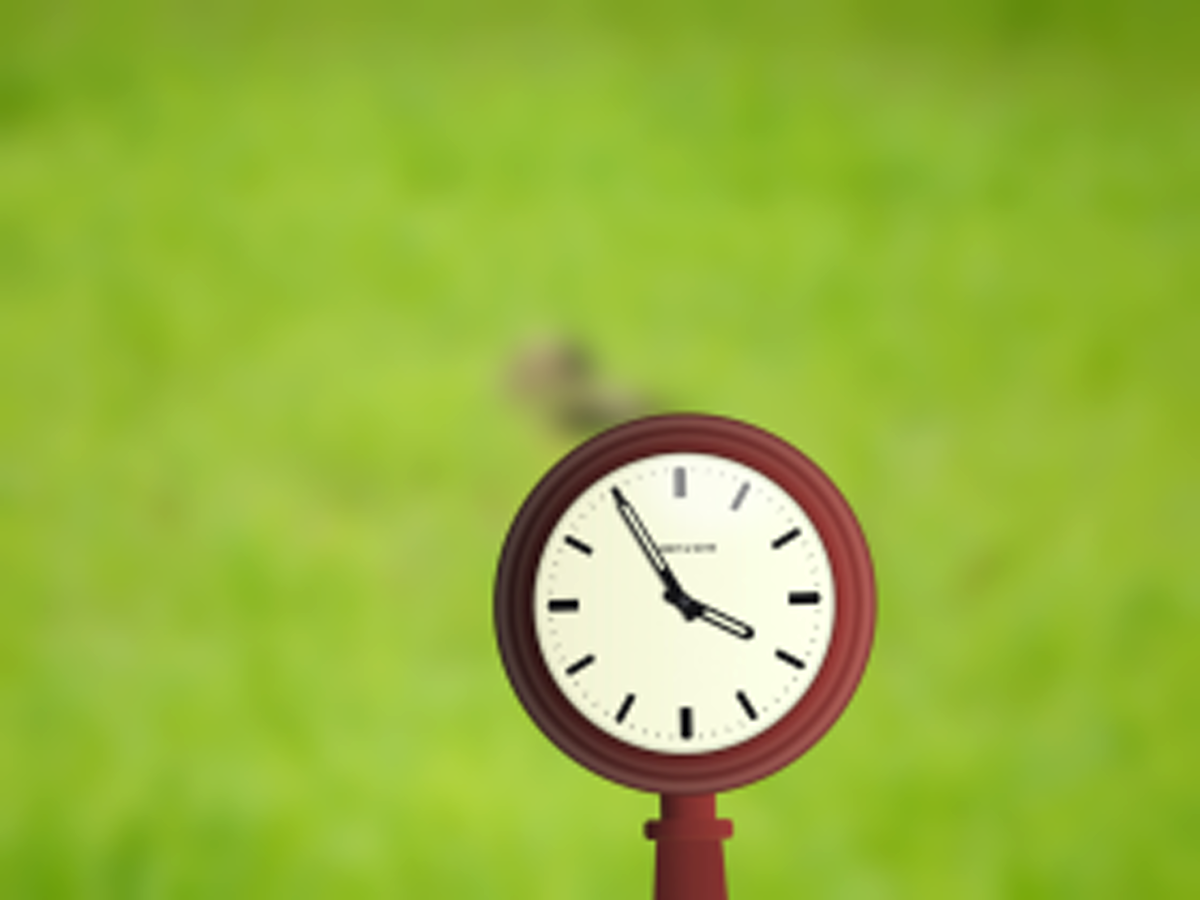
3.55
